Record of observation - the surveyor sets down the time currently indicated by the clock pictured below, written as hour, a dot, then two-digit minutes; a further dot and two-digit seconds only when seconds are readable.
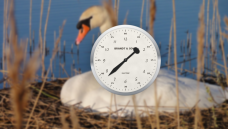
1.38
